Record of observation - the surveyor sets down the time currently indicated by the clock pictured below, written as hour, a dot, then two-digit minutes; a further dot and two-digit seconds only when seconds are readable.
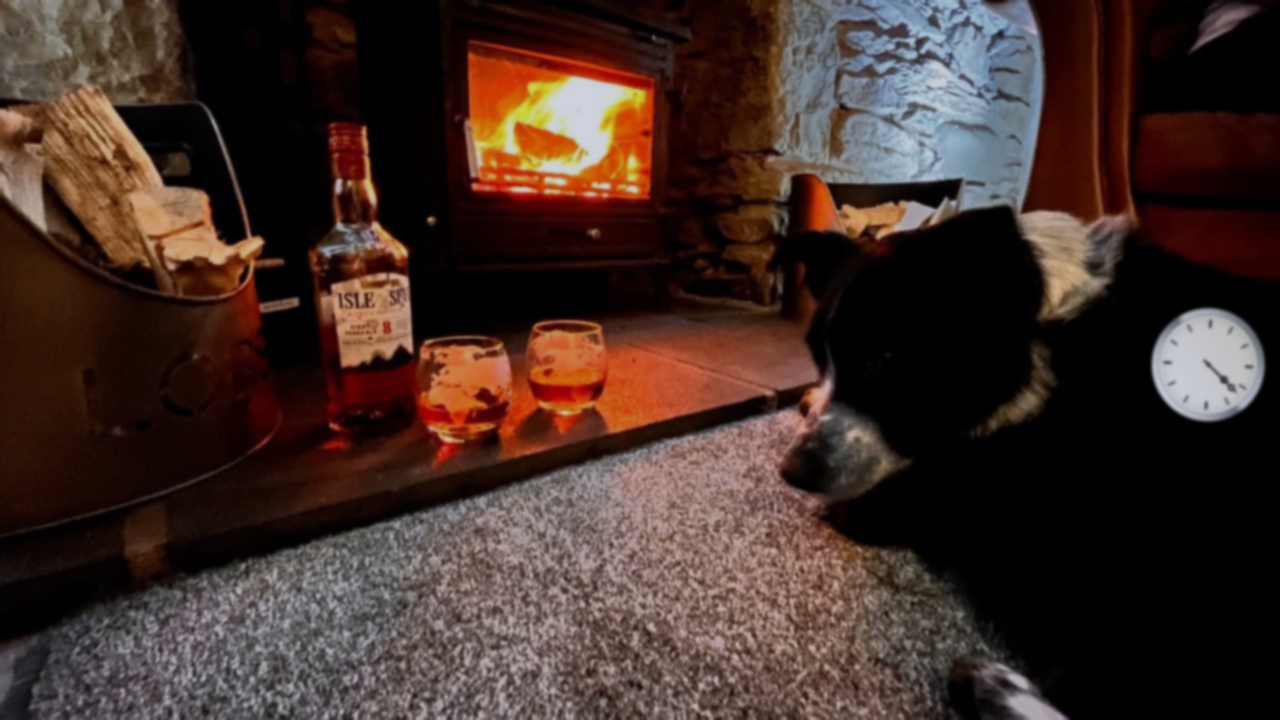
4.22
